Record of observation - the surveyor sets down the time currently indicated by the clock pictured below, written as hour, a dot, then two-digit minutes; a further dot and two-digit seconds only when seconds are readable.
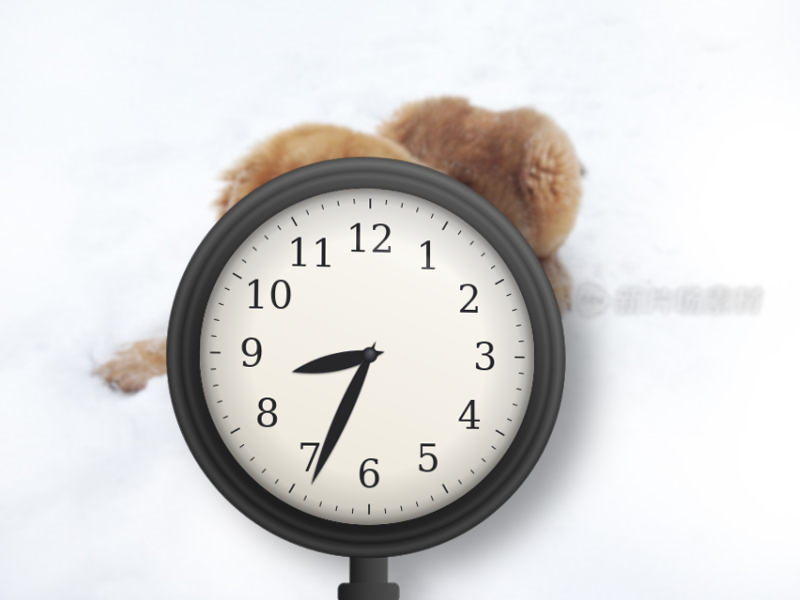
8.34
